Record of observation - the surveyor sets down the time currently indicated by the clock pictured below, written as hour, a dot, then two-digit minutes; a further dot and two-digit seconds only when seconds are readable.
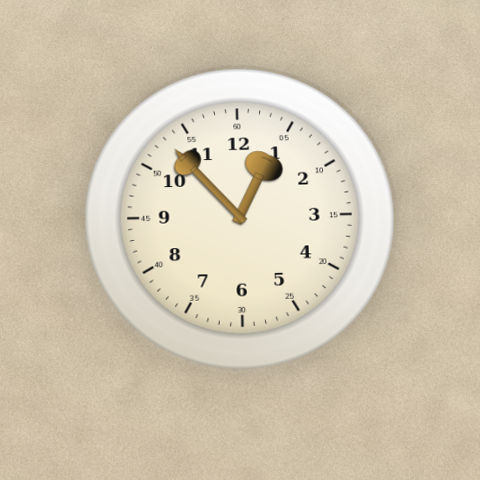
12.53
